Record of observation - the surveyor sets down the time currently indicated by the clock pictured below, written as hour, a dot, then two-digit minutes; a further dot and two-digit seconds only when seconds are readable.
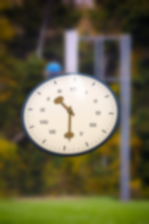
10.29
